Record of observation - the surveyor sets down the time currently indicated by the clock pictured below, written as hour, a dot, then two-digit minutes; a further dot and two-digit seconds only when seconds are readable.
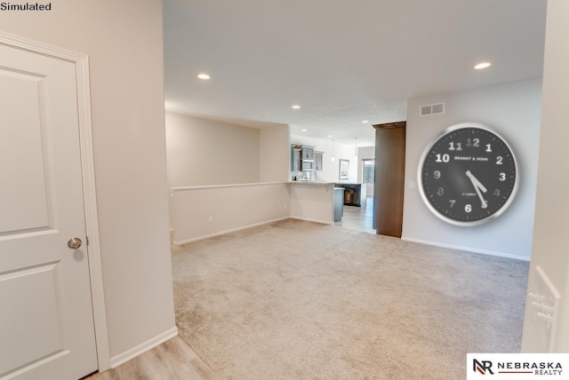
4.25
